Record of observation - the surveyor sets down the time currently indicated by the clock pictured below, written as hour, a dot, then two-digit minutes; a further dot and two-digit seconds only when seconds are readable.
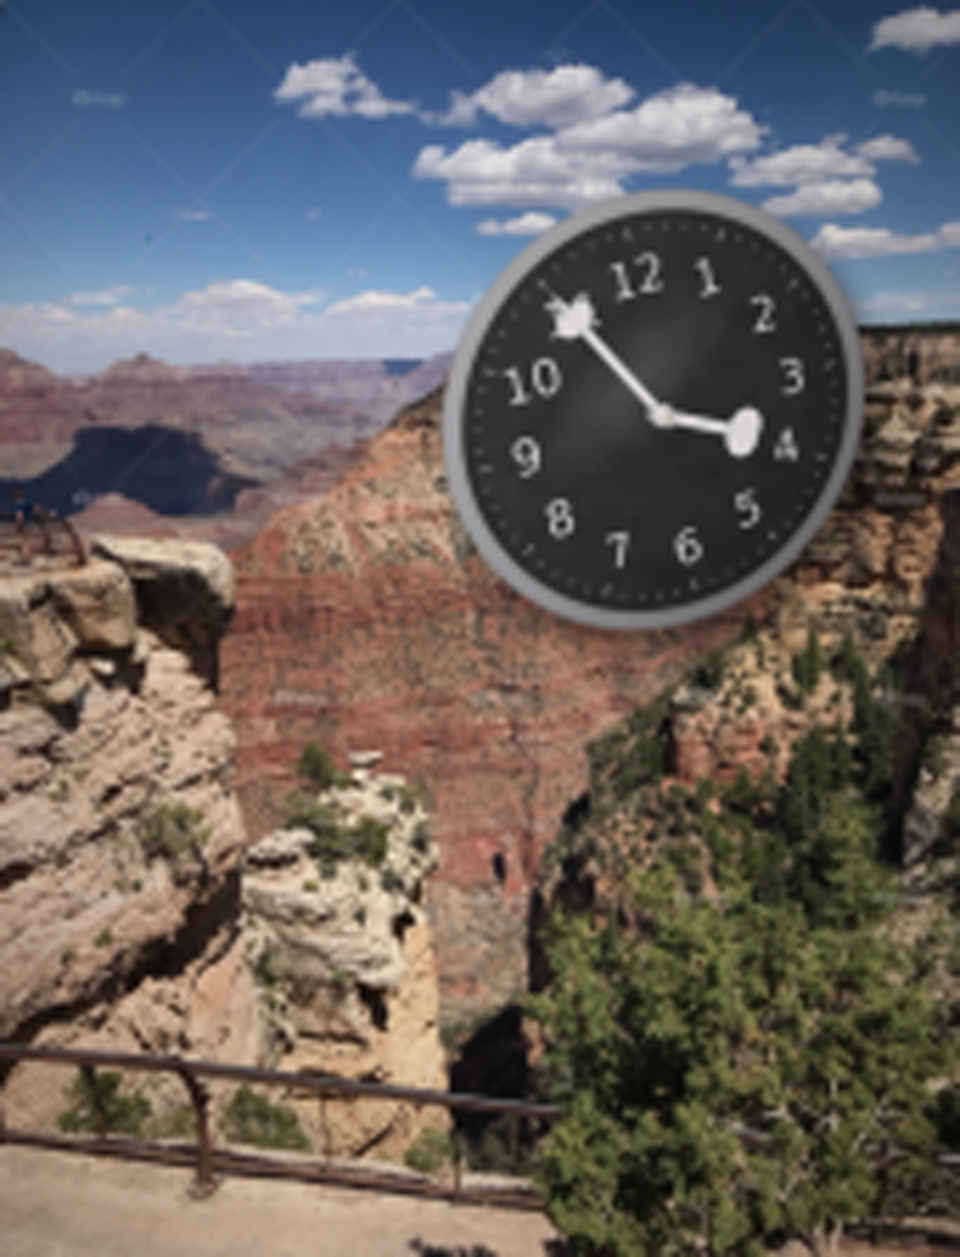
3.55
